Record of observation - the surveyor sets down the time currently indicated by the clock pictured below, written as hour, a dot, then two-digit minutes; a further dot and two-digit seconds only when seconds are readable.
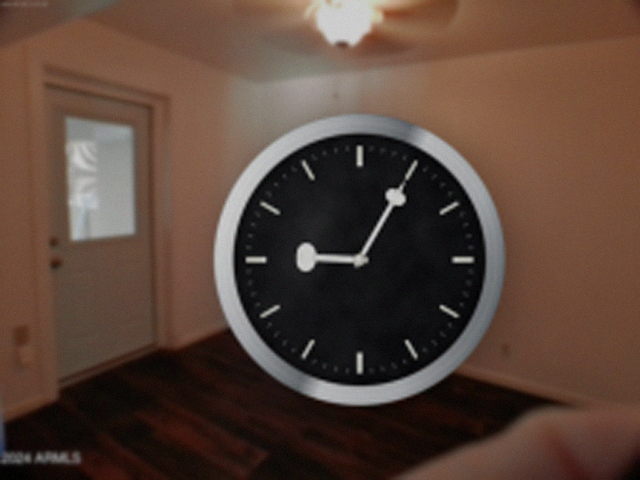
9.05
